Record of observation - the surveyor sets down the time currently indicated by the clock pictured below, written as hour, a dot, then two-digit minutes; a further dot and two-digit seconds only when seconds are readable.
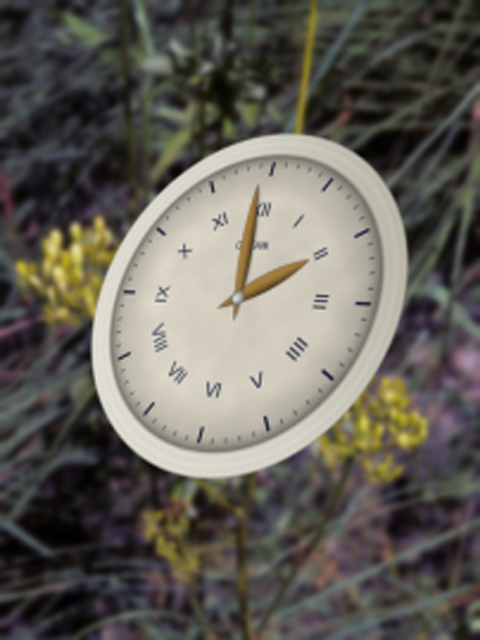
1.59
